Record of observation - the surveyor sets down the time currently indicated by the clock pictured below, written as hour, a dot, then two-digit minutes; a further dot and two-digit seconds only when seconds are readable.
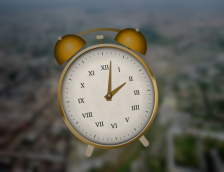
2.02
